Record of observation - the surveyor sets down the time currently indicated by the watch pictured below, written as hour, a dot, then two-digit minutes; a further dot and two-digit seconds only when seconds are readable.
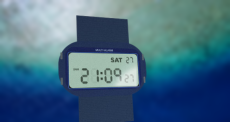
21.09.27
